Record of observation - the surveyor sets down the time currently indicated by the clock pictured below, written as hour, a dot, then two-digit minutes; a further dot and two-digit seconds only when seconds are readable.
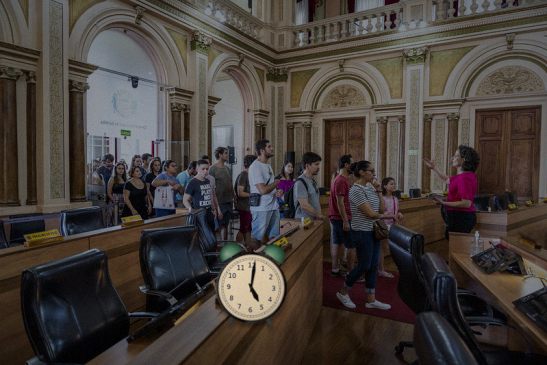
5.01
